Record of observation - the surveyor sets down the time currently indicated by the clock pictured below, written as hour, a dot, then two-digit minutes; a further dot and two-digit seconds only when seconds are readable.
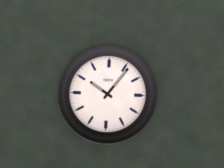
10.06
